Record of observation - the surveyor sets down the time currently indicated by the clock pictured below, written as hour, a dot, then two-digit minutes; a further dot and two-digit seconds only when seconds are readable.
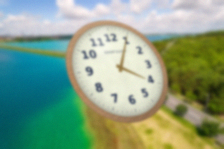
4.05
